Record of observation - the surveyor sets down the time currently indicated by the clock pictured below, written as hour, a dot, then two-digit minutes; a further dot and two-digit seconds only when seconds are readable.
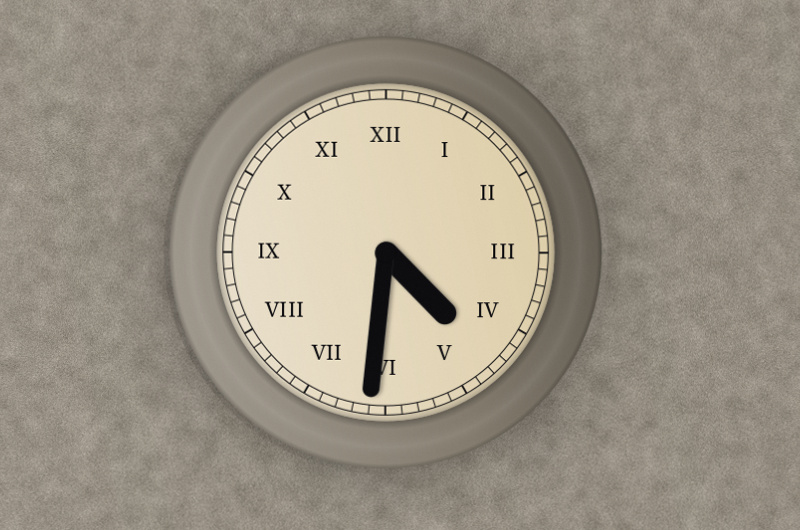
4.31
